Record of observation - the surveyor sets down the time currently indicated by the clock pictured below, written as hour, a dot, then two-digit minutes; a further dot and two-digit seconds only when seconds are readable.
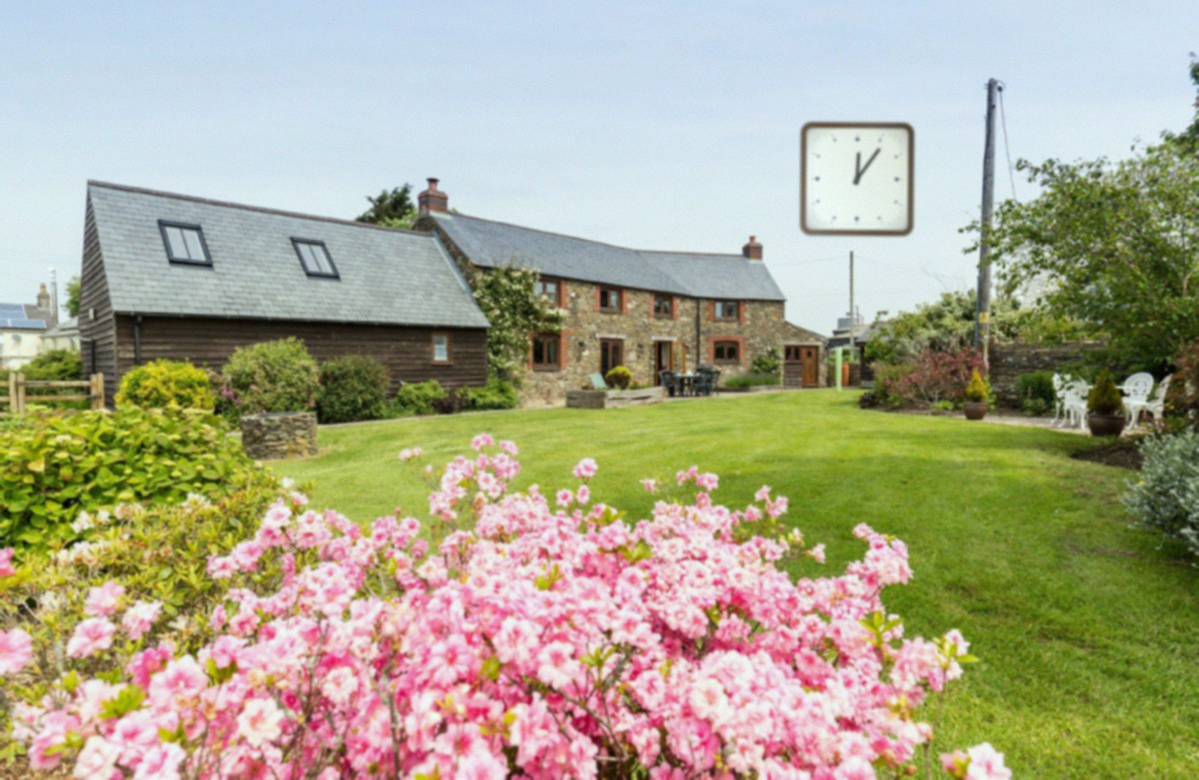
12.06
